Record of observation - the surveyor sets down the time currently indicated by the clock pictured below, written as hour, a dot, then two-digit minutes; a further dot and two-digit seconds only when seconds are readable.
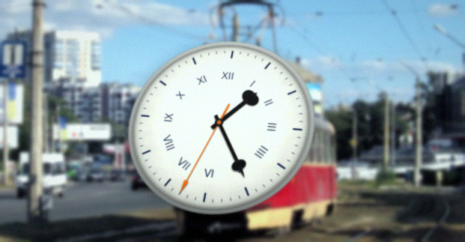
1.24.33
